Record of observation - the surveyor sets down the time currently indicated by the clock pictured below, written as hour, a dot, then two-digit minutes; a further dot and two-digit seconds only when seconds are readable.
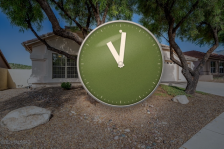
11.01
